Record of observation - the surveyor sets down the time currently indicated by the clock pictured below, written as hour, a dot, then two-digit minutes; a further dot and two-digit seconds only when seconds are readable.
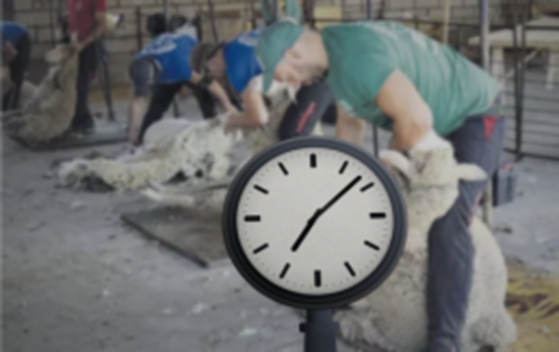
7.08
